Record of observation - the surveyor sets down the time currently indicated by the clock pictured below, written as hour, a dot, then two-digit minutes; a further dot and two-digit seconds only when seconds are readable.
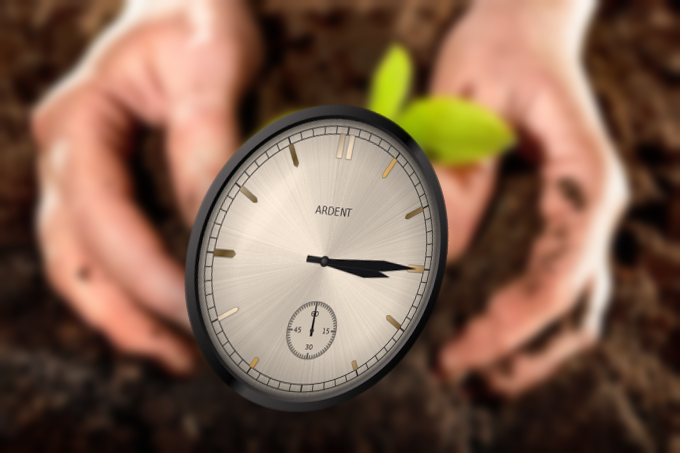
3.15
